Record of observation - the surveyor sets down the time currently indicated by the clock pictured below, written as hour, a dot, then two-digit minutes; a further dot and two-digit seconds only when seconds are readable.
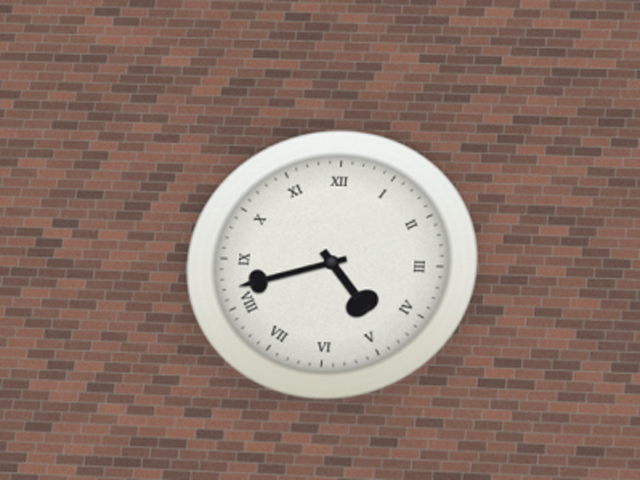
4.42
